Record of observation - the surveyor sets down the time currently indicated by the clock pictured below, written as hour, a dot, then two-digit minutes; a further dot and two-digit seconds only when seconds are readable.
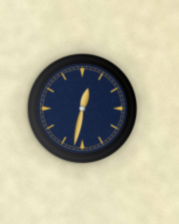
12.32
